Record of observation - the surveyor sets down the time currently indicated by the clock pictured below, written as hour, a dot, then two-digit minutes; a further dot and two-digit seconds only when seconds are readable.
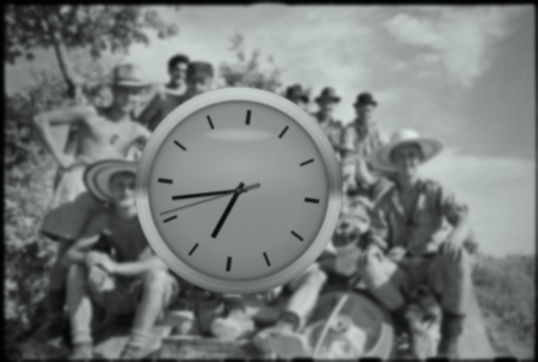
6.42.41
